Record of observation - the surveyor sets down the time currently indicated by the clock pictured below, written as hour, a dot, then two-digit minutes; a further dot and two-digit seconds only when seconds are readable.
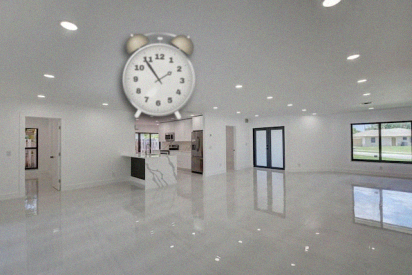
1.54
